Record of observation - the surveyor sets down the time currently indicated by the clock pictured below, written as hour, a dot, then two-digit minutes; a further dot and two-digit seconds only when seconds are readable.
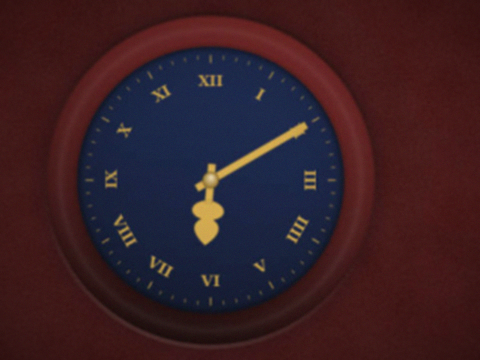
6.10
